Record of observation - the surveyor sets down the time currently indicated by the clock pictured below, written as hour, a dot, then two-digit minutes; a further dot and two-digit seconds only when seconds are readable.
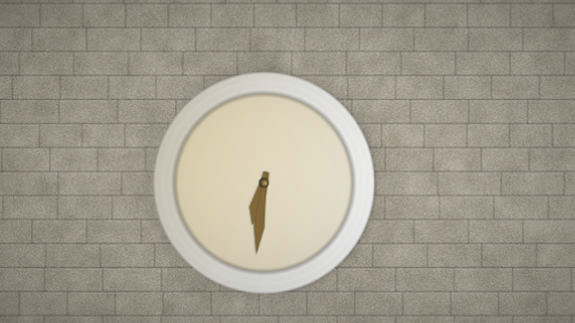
6.31
